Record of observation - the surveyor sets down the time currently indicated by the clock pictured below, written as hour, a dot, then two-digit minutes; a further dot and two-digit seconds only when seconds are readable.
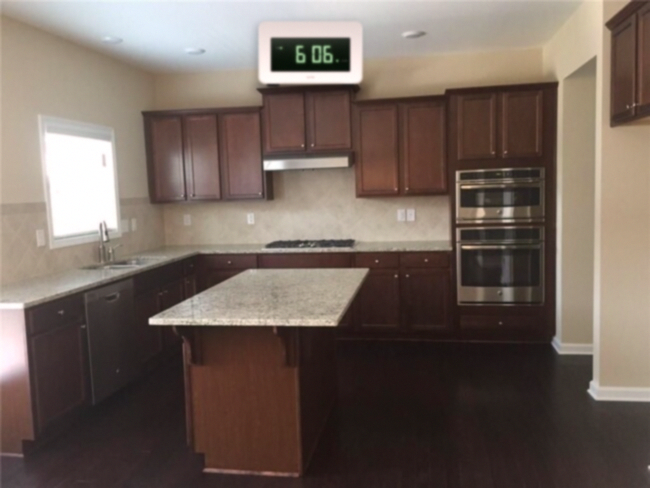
6.06
